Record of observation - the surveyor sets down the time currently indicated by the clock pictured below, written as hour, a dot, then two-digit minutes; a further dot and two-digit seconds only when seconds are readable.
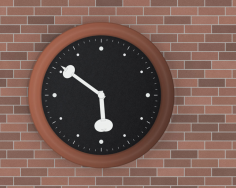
5.51
